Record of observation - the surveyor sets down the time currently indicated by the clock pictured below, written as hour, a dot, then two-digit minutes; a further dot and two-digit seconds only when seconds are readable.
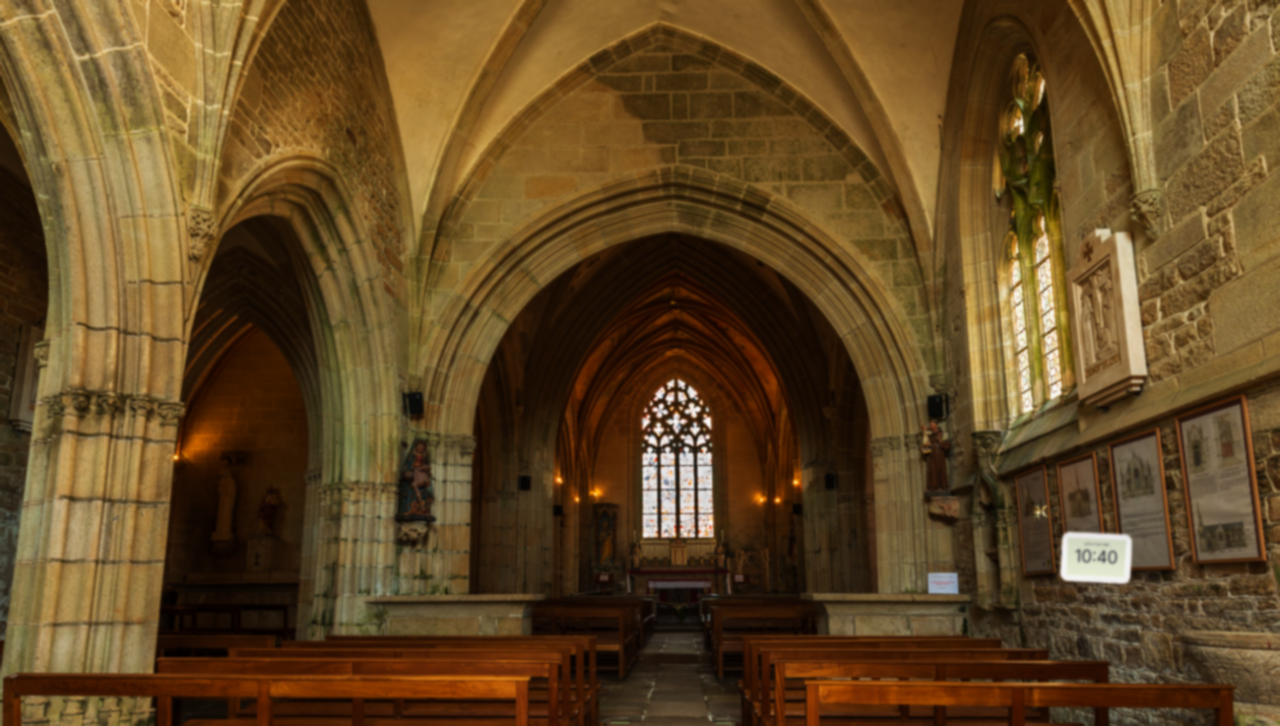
10.40
